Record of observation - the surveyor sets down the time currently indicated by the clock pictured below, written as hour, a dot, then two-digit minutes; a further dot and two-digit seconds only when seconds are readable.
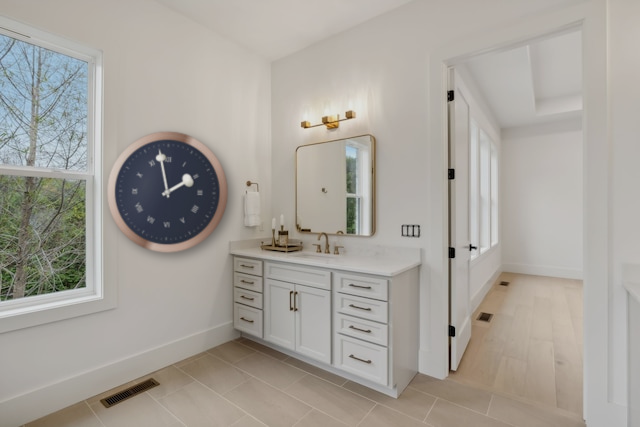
1.58
